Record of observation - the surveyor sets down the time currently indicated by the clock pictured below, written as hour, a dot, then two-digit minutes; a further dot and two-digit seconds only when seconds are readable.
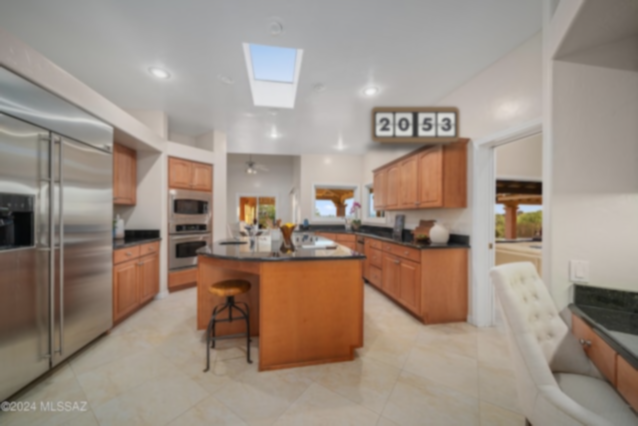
20.53
